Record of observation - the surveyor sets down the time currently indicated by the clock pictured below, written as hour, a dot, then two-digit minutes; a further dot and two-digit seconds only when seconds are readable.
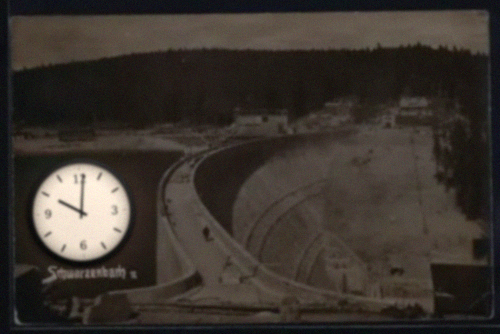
10.01
